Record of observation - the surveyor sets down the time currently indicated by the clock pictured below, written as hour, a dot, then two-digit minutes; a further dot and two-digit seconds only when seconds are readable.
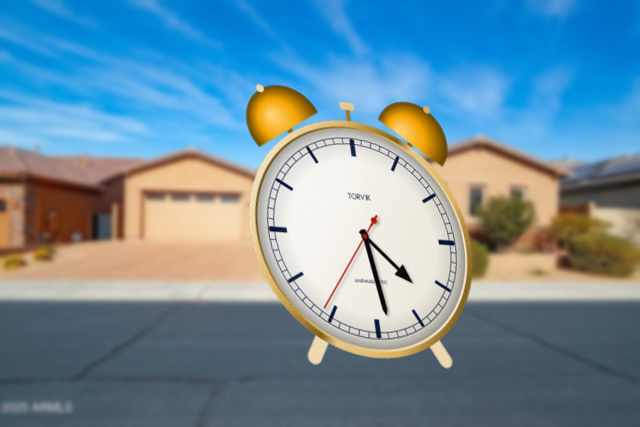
4.28.36
